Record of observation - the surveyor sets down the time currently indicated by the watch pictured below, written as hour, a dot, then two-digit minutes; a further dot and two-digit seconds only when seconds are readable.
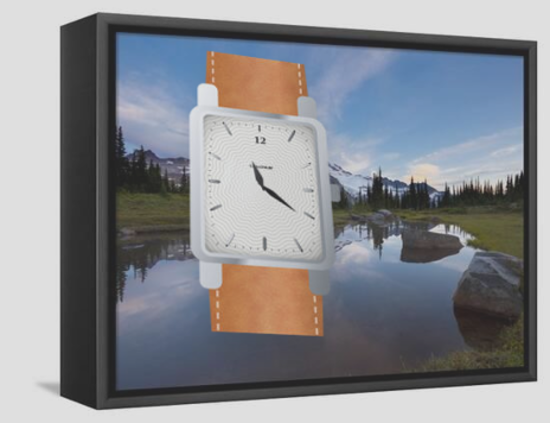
11.21
